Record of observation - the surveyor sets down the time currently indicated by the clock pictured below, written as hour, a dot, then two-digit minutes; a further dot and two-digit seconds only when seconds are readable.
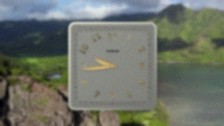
9.44
